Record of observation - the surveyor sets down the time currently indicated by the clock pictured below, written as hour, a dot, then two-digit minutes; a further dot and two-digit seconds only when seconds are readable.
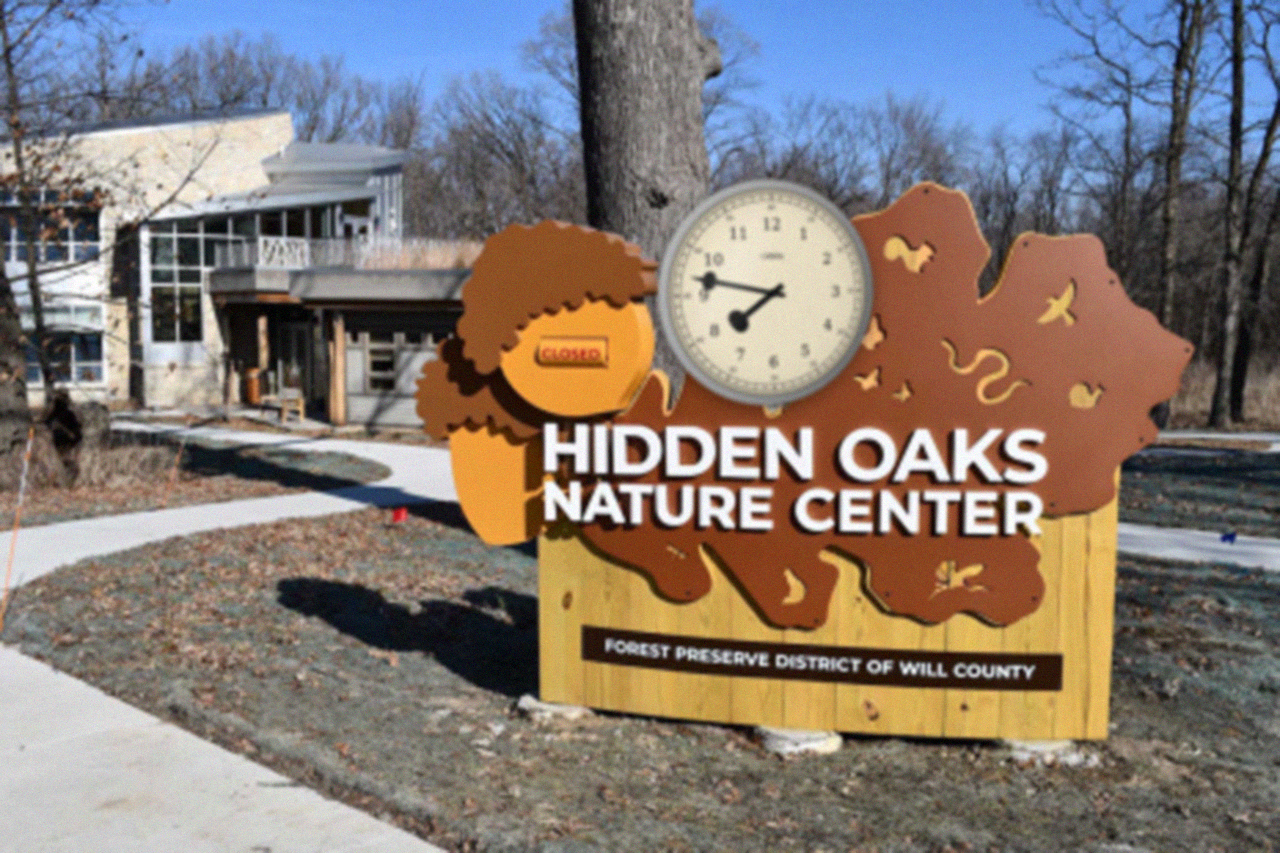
7.47
